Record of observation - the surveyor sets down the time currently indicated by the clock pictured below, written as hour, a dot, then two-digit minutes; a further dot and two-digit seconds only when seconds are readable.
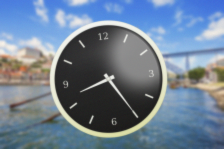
8.25
